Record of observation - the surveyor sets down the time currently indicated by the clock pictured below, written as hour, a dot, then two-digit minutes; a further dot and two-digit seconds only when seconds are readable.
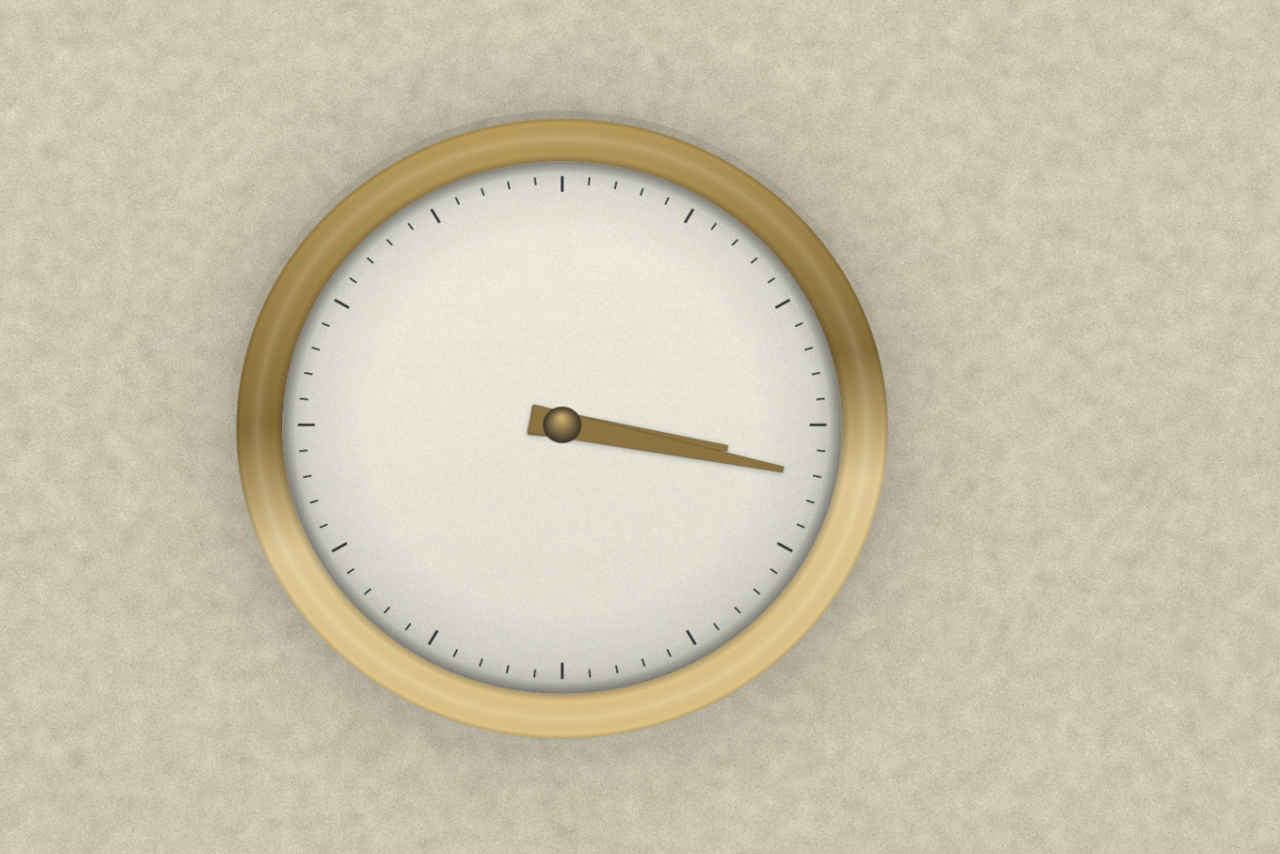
3.17
